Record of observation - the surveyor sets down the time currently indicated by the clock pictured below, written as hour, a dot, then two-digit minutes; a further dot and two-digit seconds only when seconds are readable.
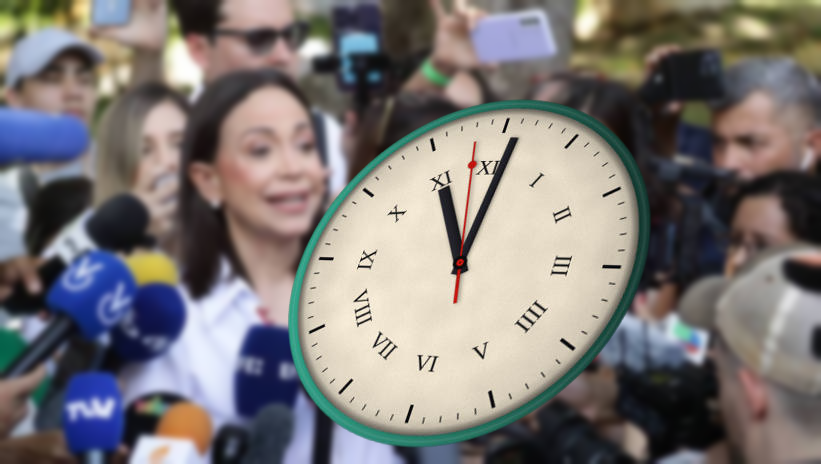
11.00.58
